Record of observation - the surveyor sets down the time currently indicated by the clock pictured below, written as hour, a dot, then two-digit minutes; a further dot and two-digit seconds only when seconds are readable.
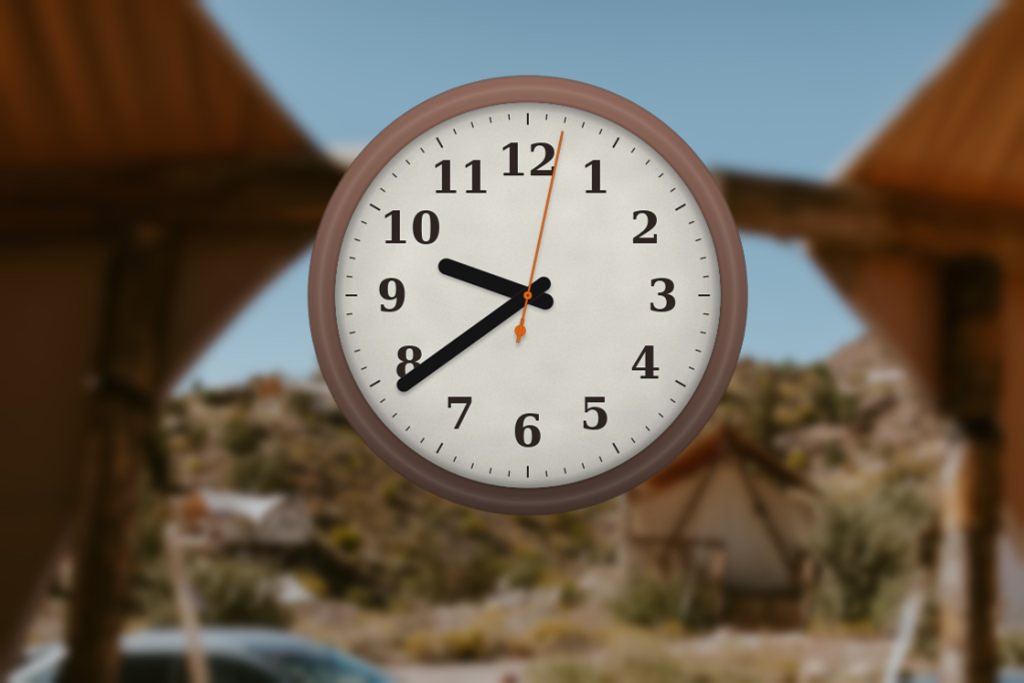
9.39.02
